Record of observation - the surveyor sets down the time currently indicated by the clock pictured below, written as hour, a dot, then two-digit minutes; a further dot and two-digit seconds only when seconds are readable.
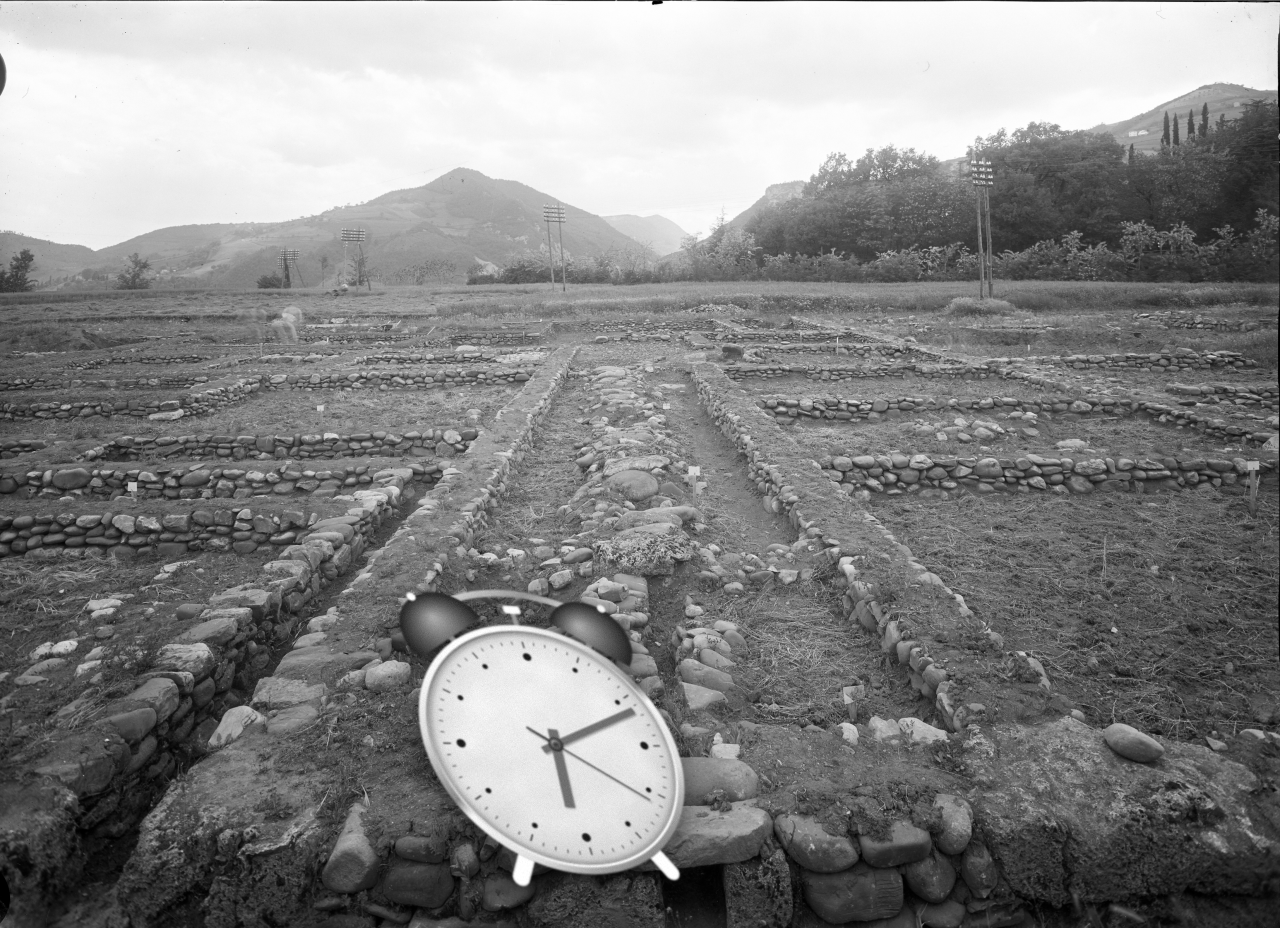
6.11.21
